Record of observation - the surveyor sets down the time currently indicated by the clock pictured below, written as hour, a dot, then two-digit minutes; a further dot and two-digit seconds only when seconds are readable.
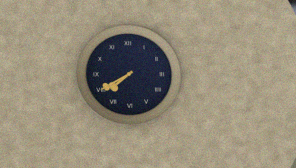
7.40
